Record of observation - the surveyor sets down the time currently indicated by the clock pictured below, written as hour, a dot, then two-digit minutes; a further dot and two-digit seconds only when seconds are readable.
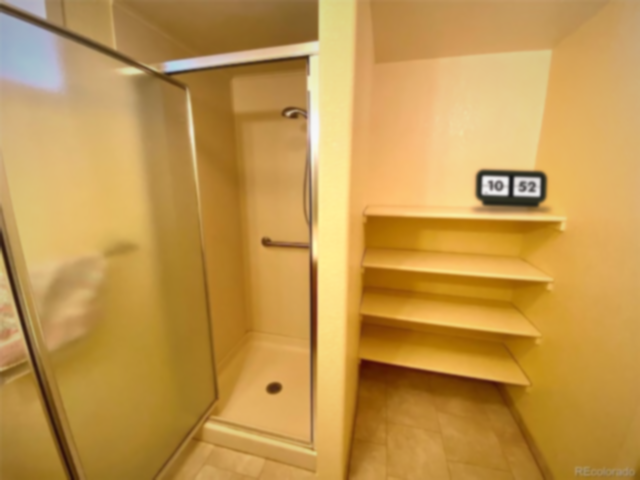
10.52
